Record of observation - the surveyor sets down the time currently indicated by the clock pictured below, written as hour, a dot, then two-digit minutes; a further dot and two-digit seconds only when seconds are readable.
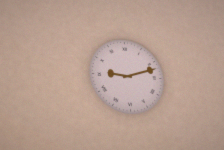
9.12
